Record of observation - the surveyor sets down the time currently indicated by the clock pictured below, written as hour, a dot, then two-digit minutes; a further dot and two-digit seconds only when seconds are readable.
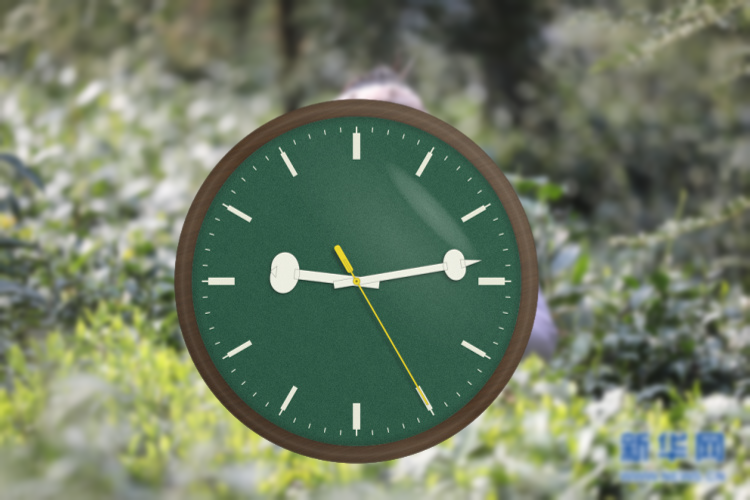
9.13.25
